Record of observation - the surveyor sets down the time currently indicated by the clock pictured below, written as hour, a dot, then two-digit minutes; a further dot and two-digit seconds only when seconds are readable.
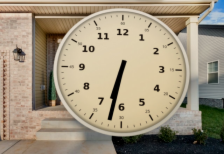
6.32
